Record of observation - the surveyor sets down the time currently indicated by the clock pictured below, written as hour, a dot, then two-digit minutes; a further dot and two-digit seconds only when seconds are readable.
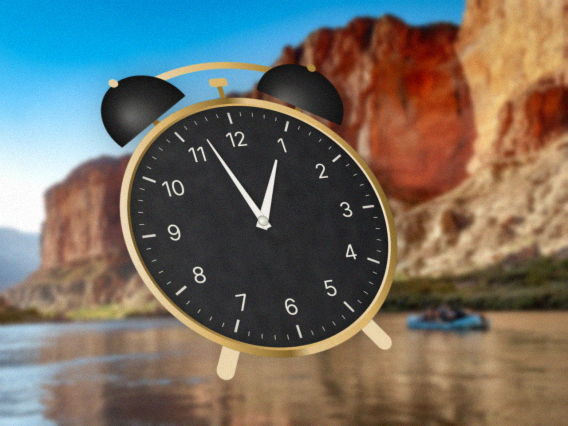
12.57
